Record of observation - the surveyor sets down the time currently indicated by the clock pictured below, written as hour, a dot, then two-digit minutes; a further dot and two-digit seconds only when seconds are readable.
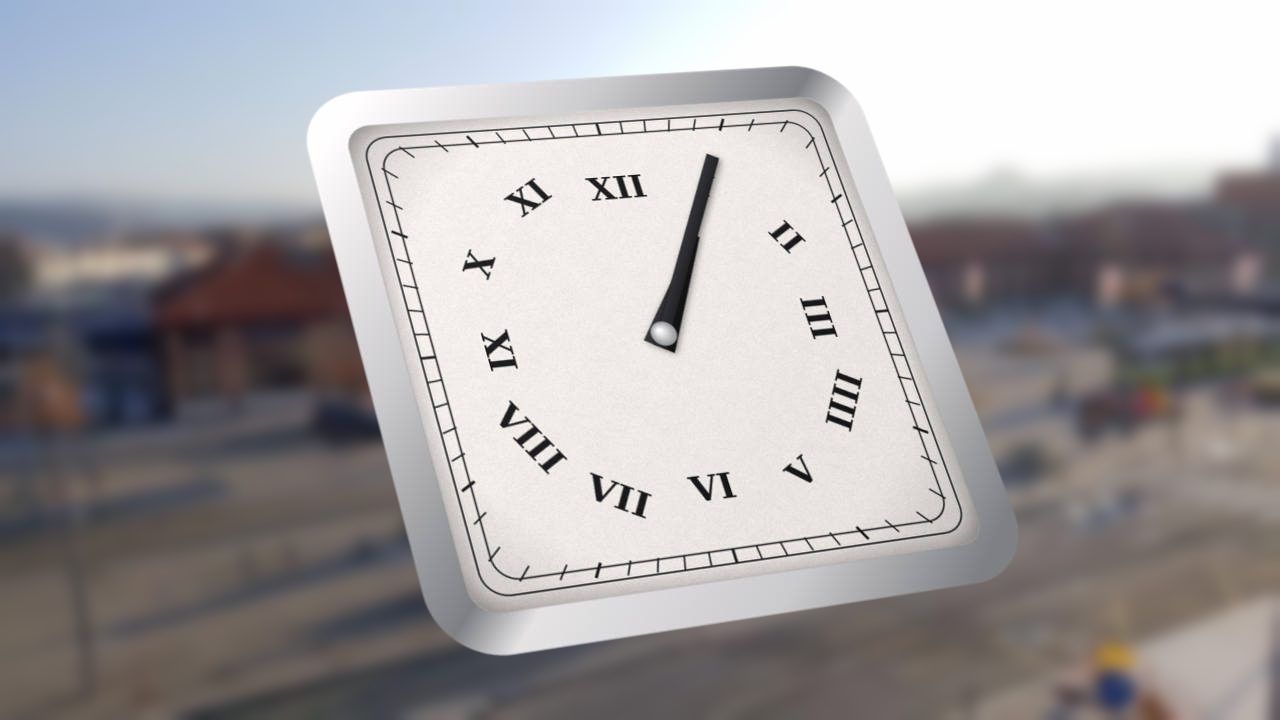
1.05
